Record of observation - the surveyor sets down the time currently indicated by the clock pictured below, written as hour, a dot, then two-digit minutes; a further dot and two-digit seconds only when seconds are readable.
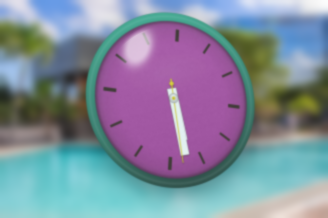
5.27.28
